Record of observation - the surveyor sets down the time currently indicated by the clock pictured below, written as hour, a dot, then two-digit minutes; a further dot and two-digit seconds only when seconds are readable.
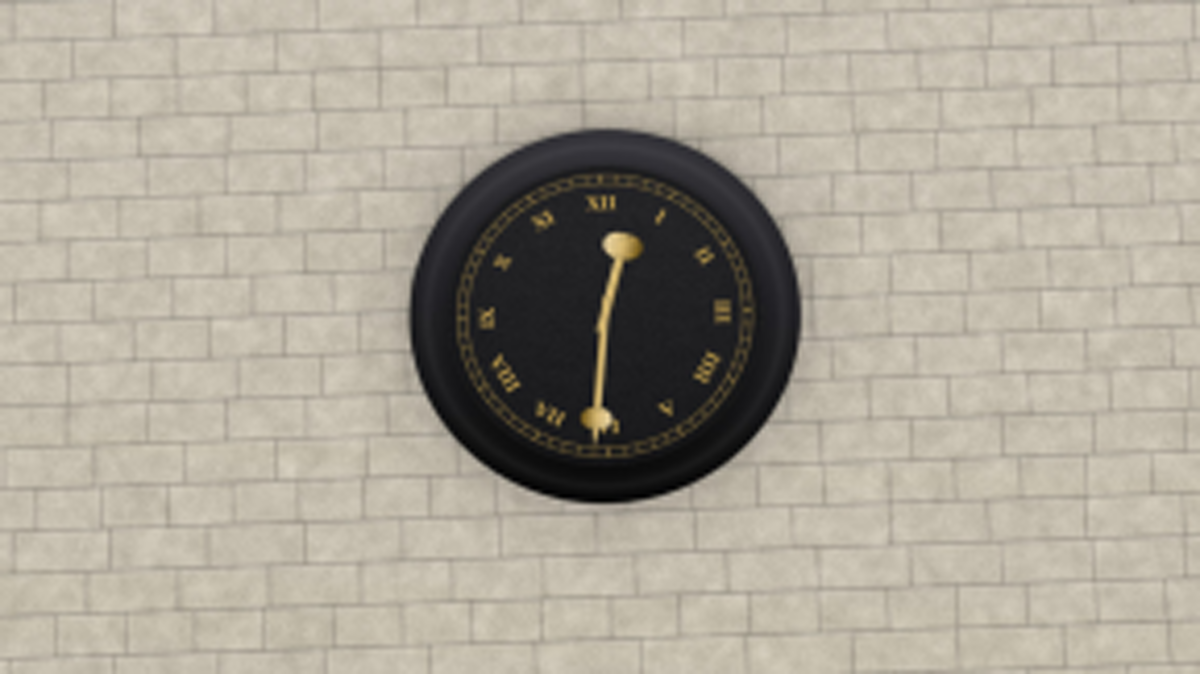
12.31
